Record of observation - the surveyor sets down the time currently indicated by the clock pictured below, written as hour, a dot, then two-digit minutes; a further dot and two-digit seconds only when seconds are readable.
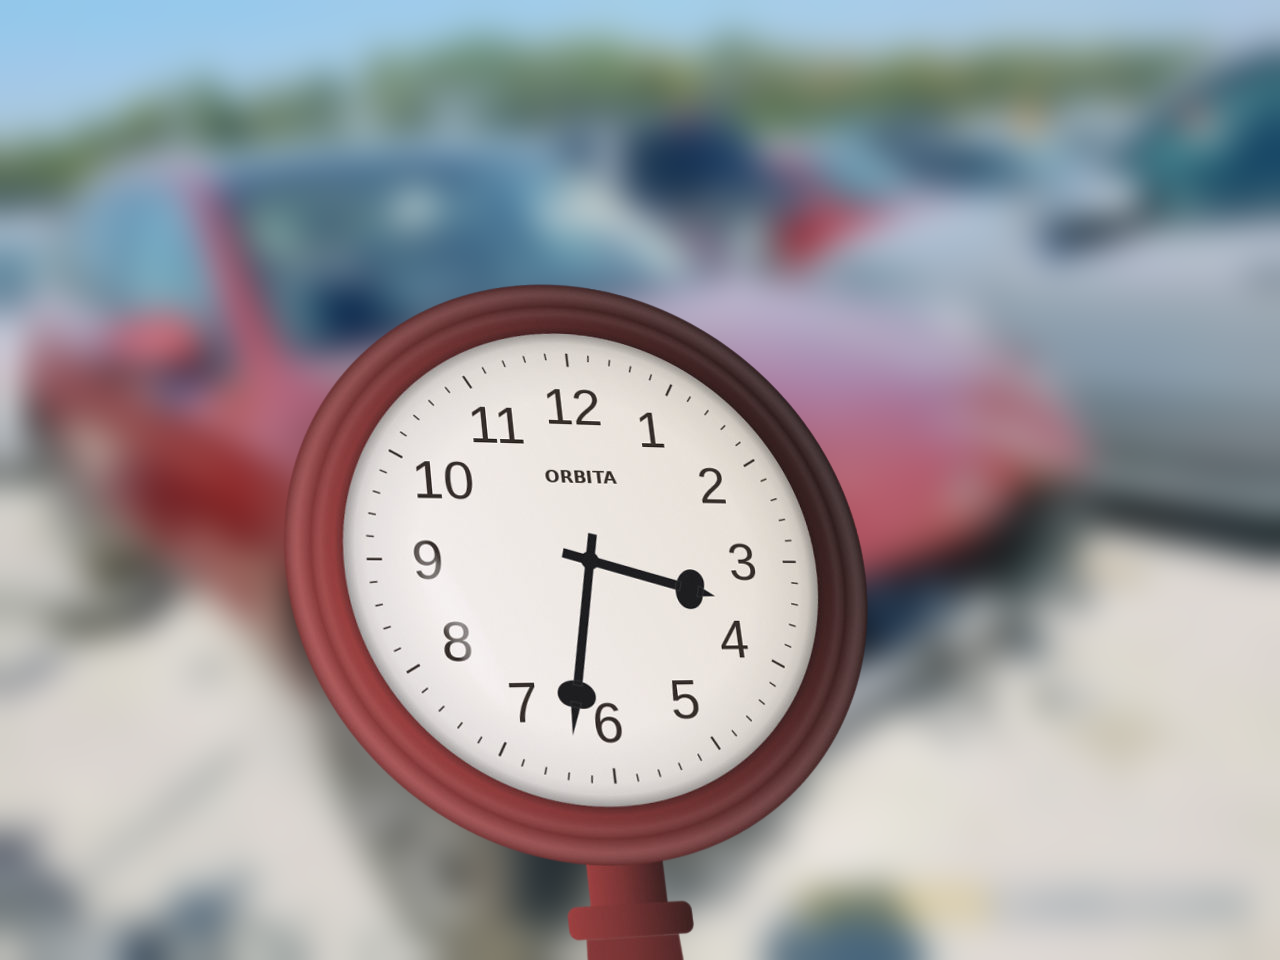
3.32
